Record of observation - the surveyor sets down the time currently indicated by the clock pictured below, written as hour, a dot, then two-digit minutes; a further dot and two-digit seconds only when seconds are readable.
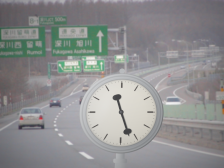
11.27
